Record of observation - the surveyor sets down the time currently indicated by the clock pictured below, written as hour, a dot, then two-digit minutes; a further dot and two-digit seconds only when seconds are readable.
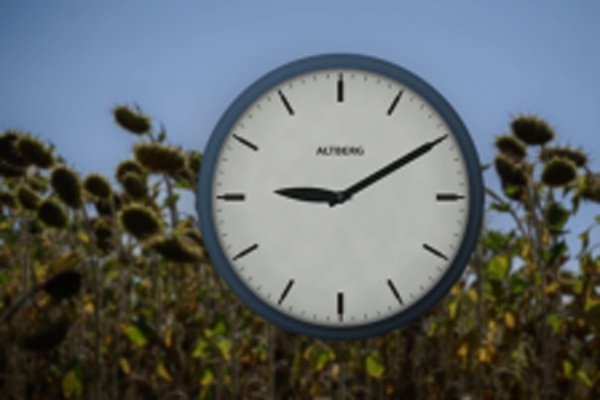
9.10
